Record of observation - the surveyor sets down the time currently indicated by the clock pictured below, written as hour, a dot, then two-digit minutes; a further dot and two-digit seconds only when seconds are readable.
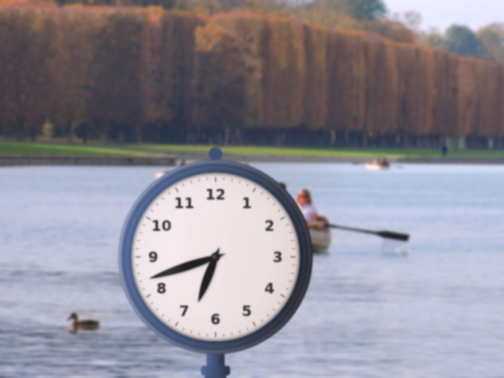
6.42
